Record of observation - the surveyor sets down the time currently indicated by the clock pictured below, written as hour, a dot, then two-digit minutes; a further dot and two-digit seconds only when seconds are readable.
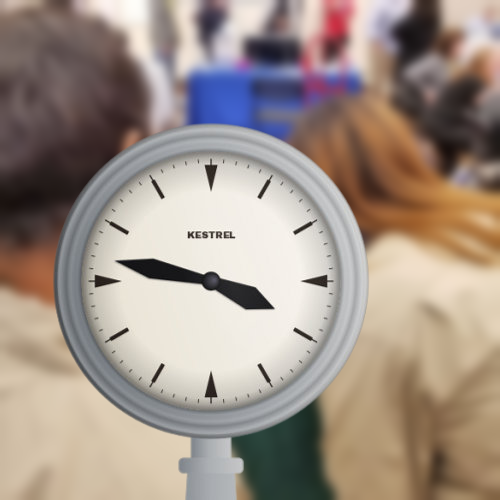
3.47
